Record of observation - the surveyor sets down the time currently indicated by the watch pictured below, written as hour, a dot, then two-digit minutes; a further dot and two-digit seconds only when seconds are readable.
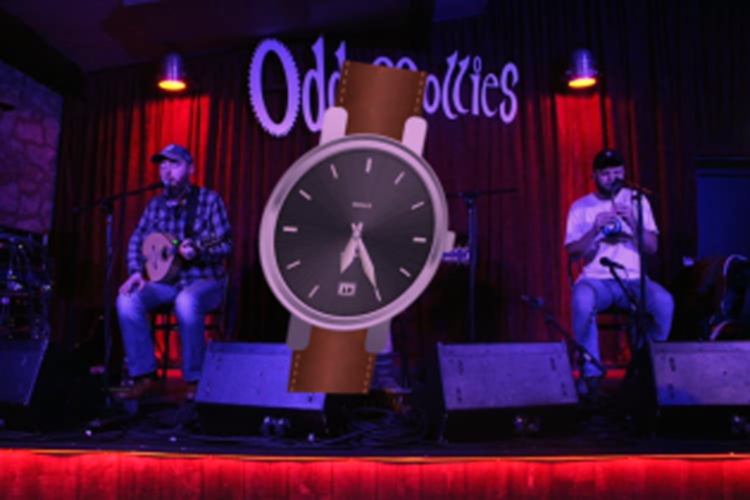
6.25
